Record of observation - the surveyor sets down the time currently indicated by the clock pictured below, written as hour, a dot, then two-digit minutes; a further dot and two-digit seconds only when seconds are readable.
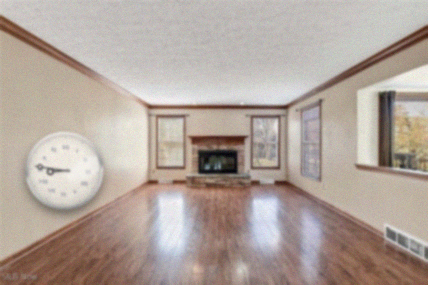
8.46
